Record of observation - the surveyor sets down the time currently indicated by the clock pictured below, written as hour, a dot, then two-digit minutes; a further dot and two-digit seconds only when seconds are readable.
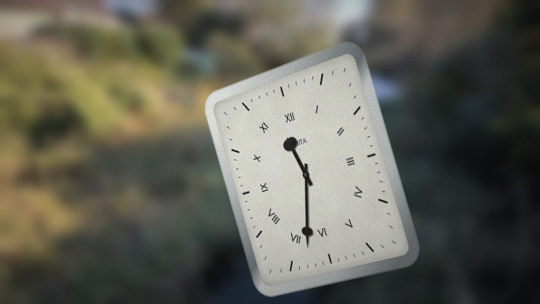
11.33
